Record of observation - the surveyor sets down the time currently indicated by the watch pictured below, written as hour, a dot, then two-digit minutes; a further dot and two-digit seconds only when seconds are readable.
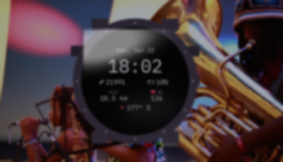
18.02
